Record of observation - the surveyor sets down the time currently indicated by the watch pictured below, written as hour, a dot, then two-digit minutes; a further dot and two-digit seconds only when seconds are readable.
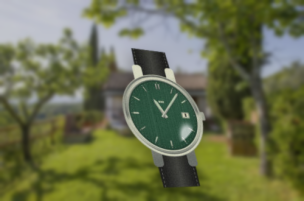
11.07
